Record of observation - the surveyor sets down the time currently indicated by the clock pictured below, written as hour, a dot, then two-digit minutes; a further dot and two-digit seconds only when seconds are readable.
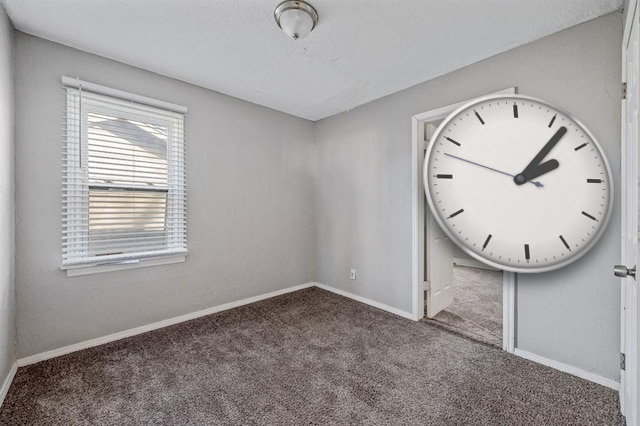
2.06.48
